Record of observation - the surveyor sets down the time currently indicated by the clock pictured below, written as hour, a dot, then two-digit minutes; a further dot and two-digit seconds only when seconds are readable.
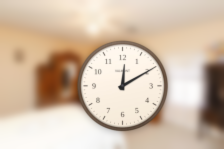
12.10
